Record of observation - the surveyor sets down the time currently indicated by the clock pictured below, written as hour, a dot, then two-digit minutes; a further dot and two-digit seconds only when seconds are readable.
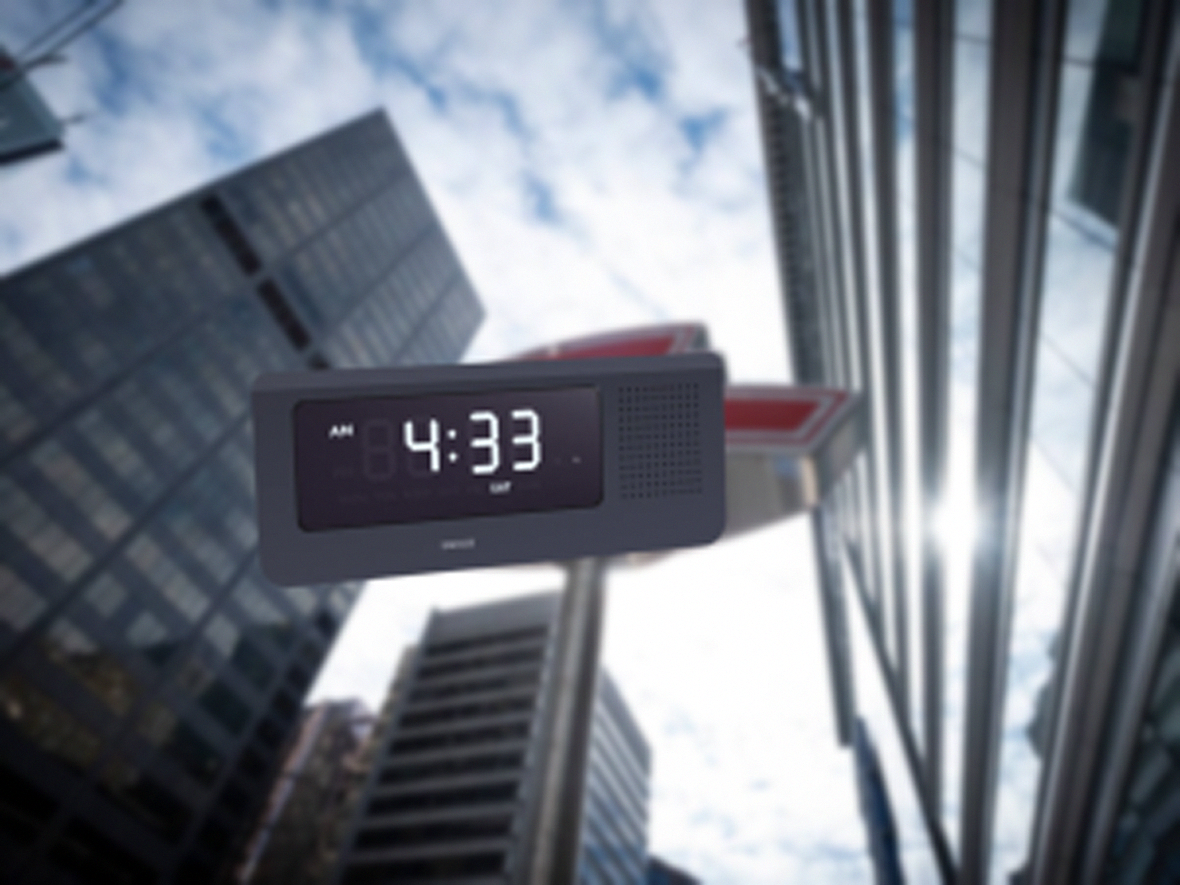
4.33
